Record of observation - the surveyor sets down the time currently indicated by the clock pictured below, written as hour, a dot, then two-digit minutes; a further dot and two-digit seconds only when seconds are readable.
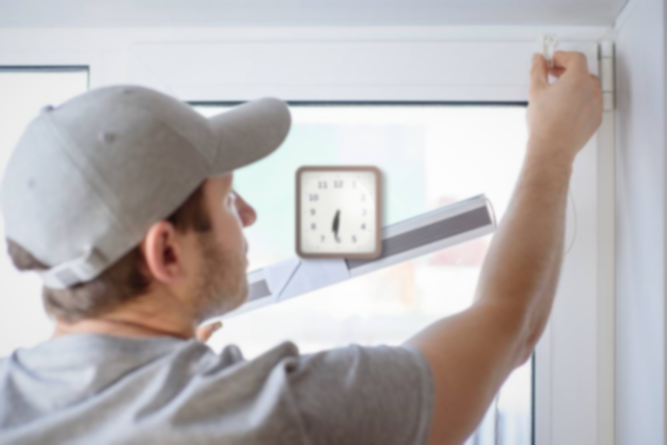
6.31
